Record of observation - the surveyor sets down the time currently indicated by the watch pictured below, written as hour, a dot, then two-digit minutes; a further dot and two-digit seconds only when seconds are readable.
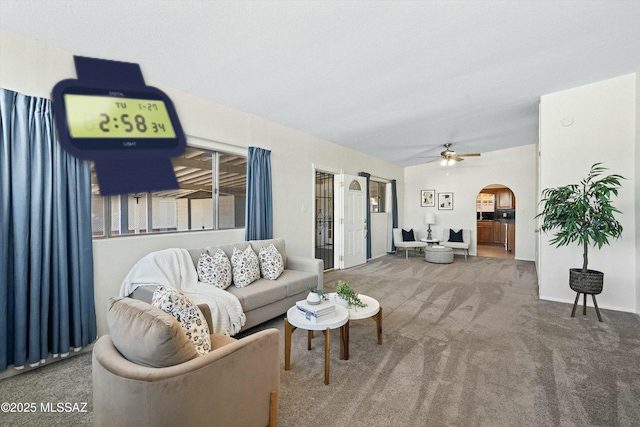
2.58.34
